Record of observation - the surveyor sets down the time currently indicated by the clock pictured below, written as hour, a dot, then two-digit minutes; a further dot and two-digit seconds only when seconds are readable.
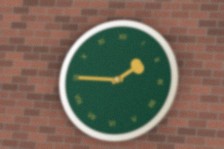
1.45
